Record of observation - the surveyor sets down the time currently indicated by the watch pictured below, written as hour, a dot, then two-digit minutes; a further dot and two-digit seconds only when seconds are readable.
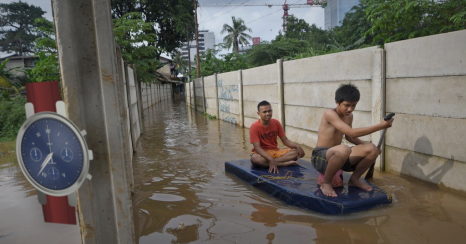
7.37
